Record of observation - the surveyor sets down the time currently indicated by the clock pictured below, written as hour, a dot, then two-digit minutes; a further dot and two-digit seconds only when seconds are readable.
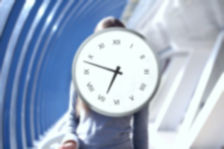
6.48
